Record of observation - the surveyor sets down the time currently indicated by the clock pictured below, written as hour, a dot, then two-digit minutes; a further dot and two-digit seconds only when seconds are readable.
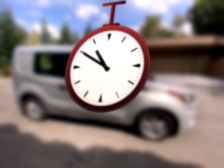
10.50
